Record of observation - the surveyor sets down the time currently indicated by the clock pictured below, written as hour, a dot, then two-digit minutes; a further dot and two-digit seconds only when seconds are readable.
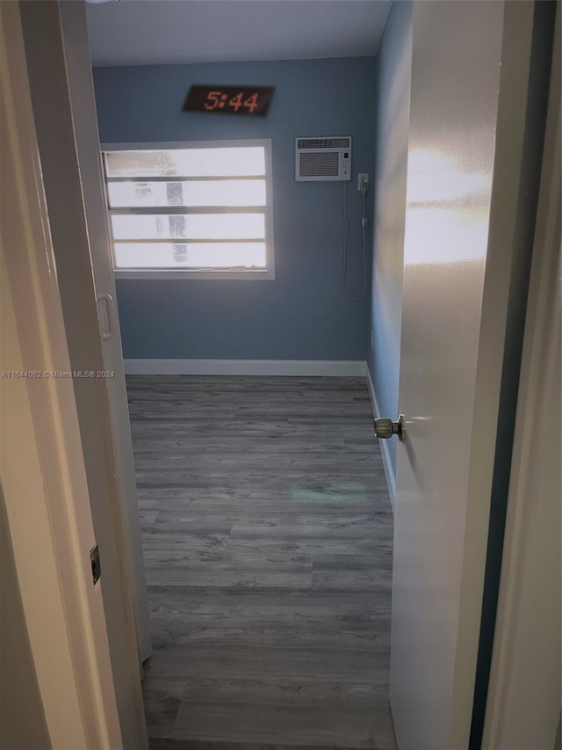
5.44
